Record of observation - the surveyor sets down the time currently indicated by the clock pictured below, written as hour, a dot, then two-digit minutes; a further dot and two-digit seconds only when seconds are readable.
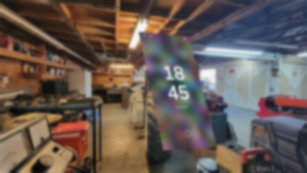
18.45
